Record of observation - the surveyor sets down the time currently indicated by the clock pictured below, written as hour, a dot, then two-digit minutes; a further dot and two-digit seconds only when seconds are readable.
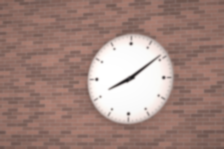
8.09
